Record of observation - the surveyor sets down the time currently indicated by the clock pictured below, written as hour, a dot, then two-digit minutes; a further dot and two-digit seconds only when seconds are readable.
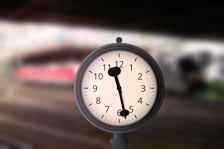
11.28
